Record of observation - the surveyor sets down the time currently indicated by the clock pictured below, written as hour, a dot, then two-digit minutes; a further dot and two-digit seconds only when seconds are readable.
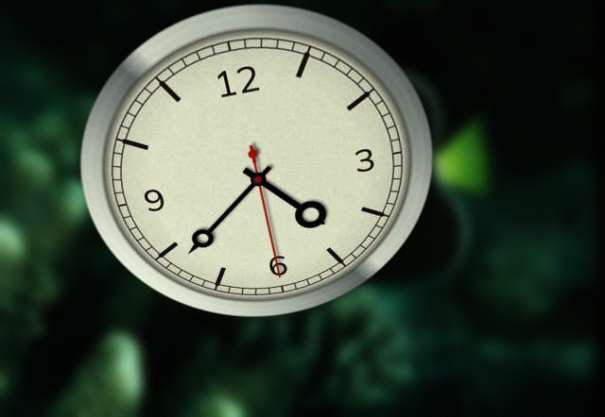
4.38.30
